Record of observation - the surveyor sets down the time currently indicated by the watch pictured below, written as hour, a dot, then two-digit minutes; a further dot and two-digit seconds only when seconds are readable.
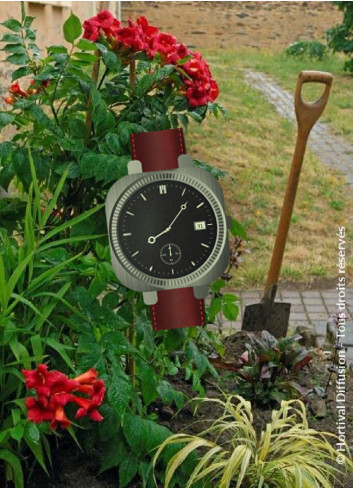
8.07
